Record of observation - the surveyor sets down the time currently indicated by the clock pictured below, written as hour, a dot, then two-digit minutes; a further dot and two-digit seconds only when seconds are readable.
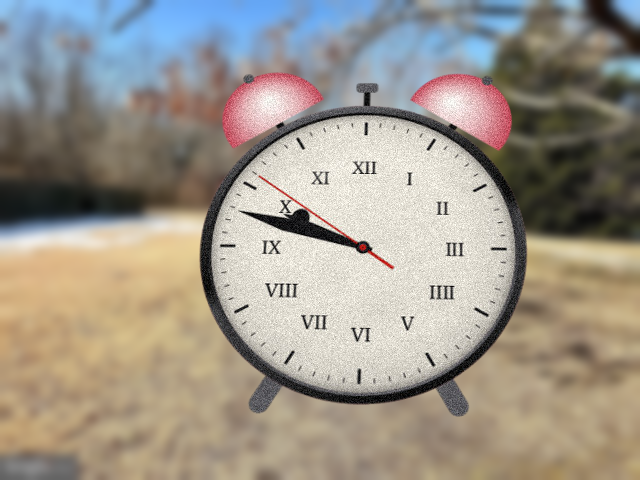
9.47.51
